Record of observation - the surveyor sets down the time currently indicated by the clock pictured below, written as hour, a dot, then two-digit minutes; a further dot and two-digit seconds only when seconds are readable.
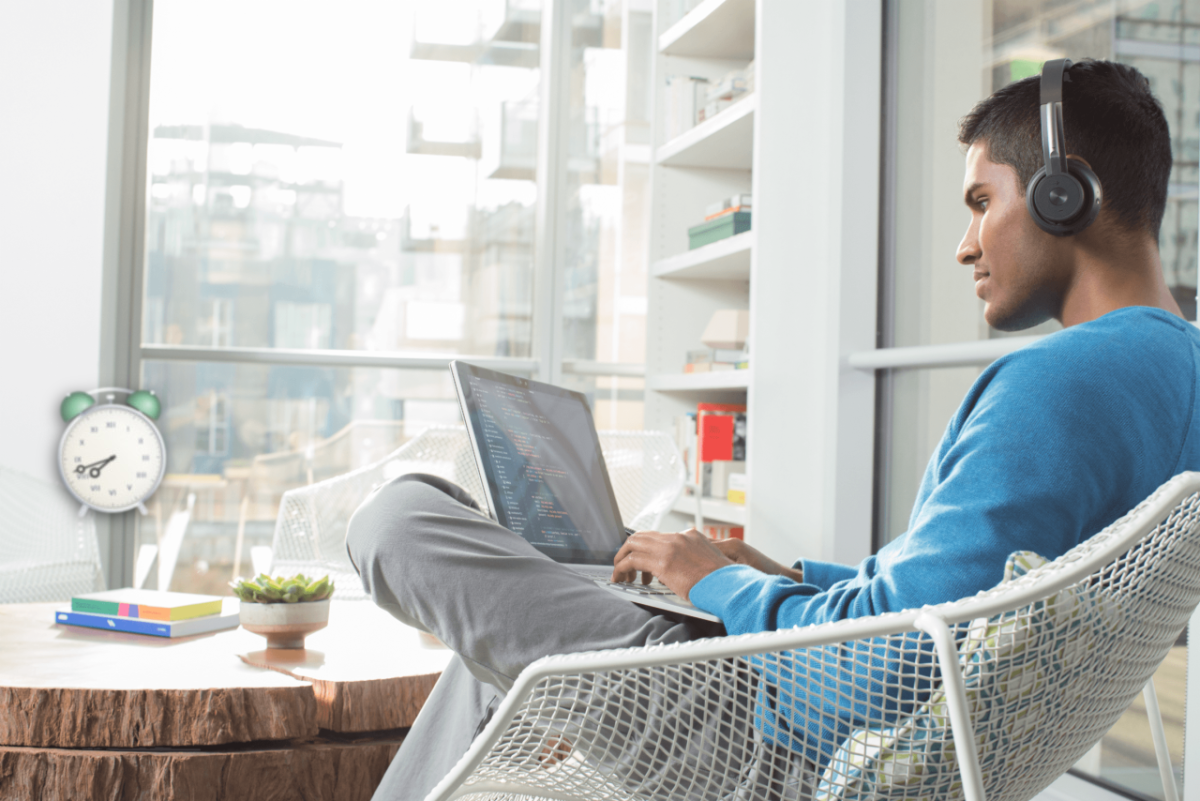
7.42
